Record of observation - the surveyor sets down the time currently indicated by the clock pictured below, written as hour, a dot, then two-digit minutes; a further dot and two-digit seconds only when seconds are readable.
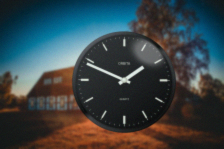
1.49
